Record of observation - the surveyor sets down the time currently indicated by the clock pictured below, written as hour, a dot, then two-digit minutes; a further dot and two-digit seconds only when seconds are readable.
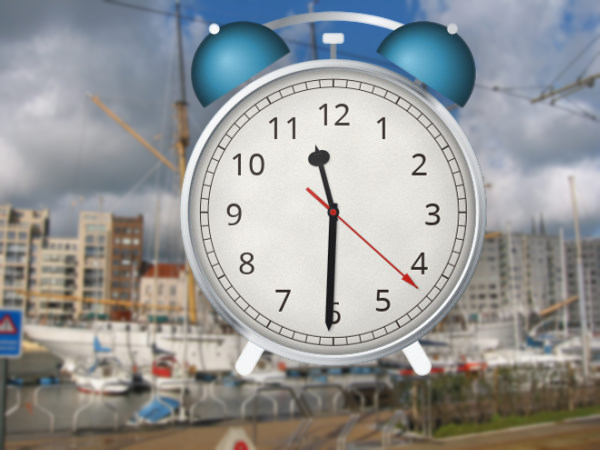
11.30.22
